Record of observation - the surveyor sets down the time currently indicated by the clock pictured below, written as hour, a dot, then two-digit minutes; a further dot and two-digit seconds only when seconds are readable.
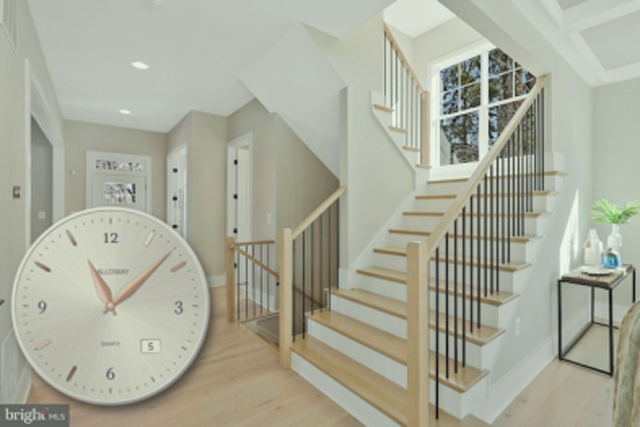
11.08
